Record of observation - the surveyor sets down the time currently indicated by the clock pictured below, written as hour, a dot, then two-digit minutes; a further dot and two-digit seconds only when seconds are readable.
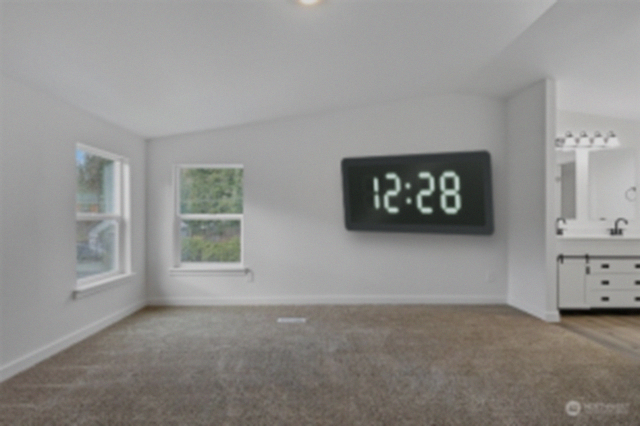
12.28
